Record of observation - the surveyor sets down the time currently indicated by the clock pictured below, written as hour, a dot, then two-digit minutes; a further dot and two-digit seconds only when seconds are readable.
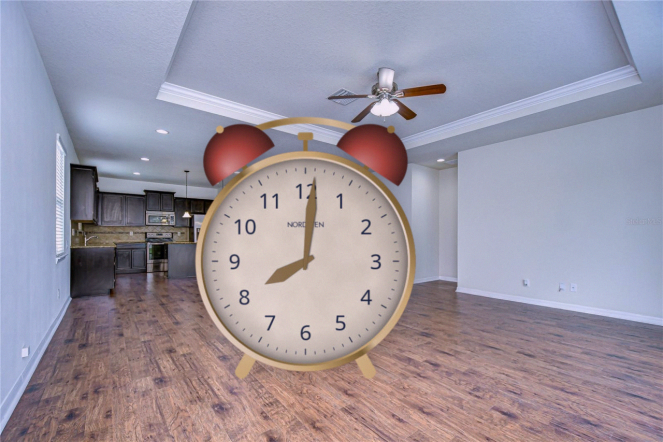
8.01
